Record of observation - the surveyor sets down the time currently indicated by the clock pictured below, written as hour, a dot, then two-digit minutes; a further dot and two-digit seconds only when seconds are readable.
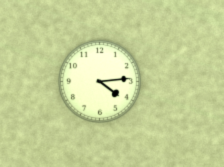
4.14
